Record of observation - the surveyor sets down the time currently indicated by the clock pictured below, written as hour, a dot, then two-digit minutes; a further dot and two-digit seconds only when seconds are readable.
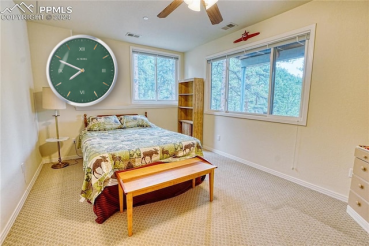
7.49
